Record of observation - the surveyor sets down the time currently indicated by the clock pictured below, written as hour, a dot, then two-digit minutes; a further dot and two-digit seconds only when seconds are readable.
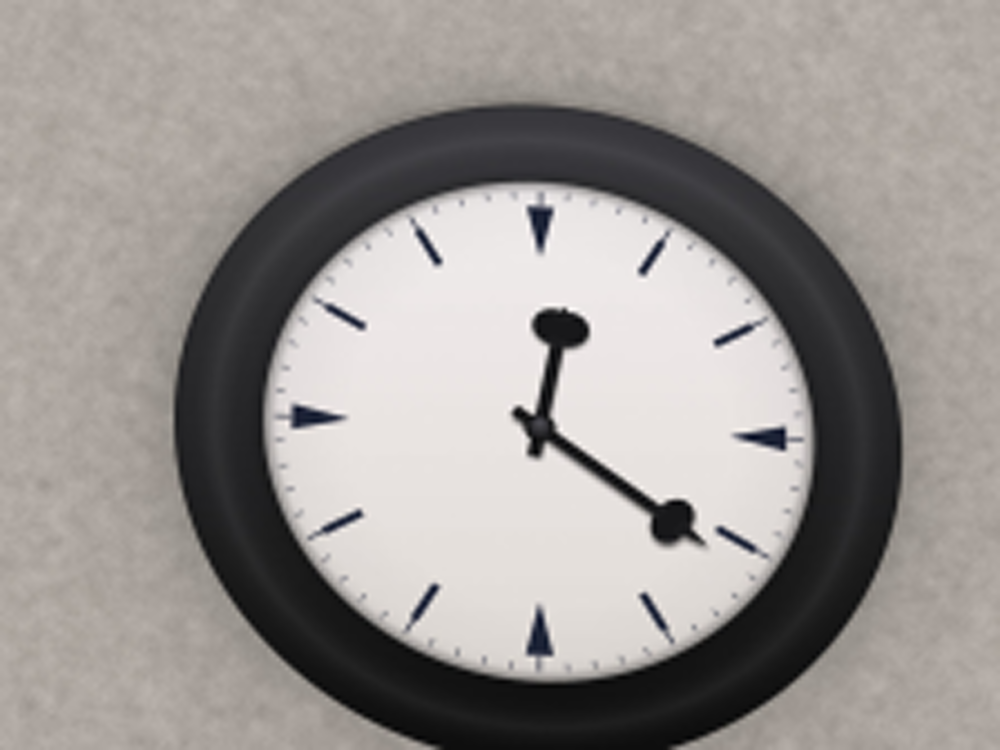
12.21
